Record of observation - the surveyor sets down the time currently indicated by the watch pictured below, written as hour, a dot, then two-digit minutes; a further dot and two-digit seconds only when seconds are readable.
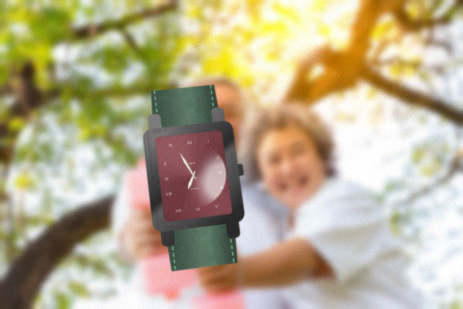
6.56
